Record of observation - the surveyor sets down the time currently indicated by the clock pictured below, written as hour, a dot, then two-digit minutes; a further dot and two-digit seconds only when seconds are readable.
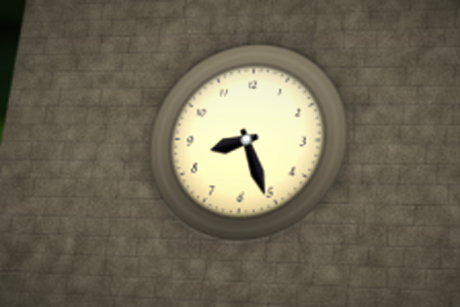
8.26
